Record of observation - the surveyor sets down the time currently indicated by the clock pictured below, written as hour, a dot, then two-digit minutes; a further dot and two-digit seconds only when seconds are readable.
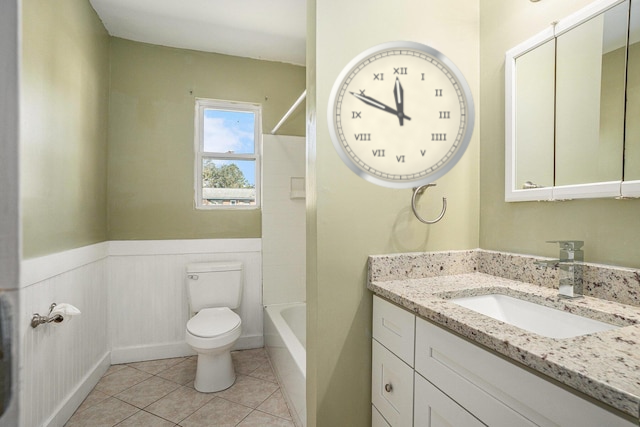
11.49
